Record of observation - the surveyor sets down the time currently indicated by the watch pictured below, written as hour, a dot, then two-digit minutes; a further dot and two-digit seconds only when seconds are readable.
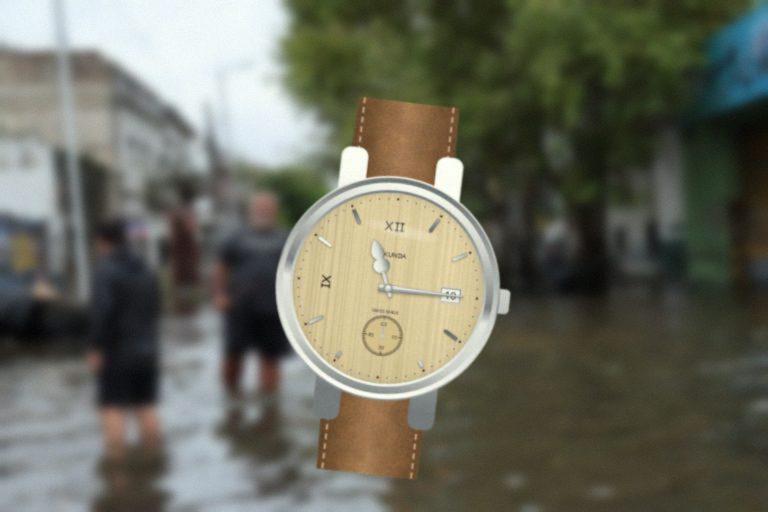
11.15
